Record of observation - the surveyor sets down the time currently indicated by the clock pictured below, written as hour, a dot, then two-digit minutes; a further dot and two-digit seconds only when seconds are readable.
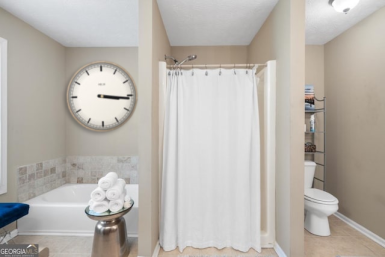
3.16
